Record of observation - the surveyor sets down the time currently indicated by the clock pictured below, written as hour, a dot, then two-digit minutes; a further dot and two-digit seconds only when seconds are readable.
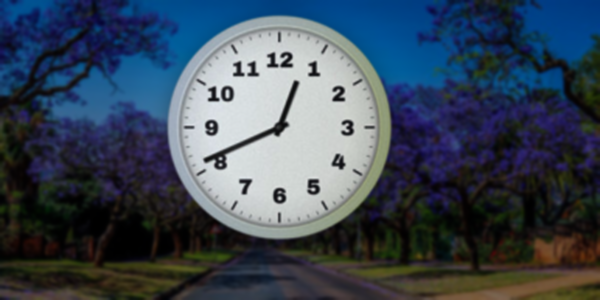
12.41
